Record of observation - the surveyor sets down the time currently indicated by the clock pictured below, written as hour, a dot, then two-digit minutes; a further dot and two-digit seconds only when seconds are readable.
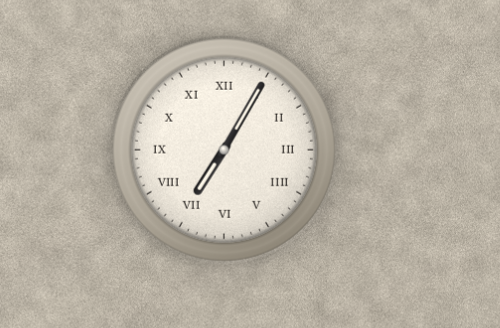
7.05
